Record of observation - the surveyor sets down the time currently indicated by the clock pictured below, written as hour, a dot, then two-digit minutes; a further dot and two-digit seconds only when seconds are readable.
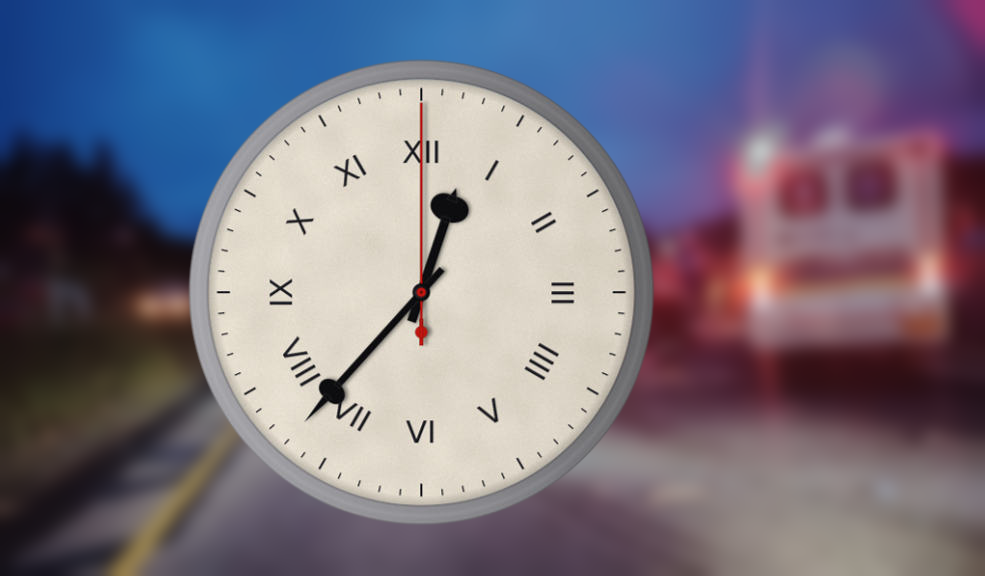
12.37.00
